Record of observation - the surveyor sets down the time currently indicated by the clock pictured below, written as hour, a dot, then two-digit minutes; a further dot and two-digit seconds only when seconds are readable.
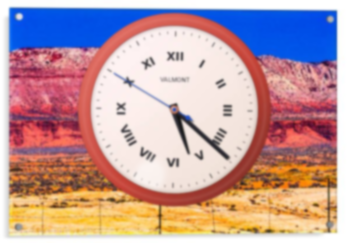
5.21.50
